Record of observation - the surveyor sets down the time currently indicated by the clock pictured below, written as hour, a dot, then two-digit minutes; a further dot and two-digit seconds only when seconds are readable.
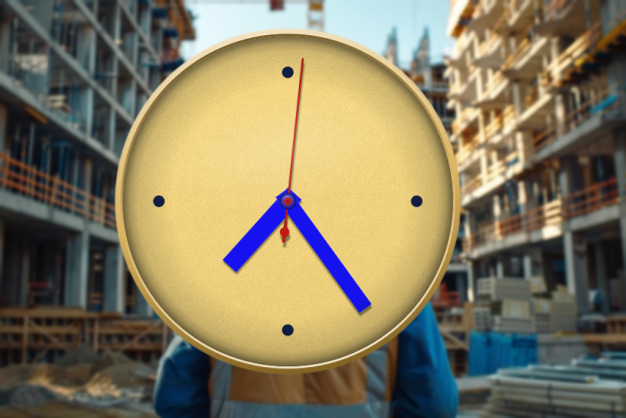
7.24.01
